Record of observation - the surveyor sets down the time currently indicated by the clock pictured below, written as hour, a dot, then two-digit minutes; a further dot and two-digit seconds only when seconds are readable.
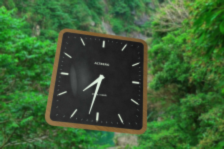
7.32
